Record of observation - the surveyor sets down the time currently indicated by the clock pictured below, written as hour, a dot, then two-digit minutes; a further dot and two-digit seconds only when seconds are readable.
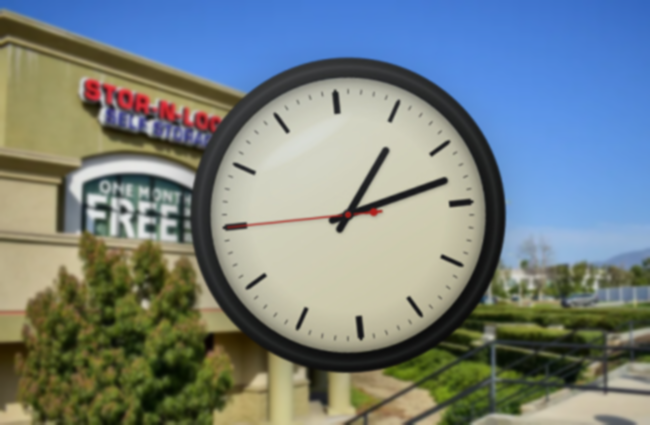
1.12.45
